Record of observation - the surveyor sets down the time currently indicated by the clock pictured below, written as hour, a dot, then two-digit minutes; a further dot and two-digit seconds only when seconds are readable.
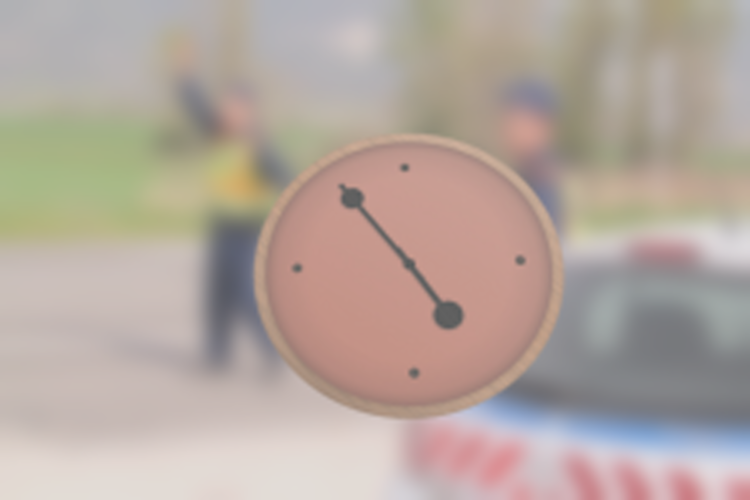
4.54
